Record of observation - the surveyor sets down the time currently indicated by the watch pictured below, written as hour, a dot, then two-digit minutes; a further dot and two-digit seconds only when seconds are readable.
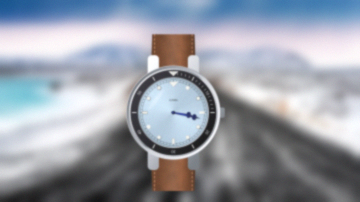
3.17
